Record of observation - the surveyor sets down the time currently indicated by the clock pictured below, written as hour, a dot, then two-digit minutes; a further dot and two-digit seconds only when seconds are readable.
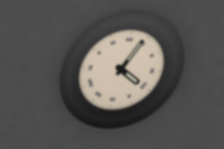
4.04
